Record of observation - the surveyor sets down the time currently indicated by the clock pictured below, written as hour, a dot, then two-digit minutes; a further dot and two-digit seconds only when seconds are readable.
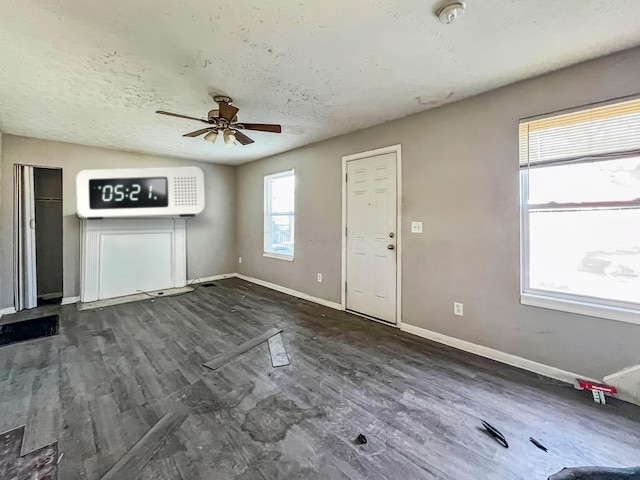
5.21
